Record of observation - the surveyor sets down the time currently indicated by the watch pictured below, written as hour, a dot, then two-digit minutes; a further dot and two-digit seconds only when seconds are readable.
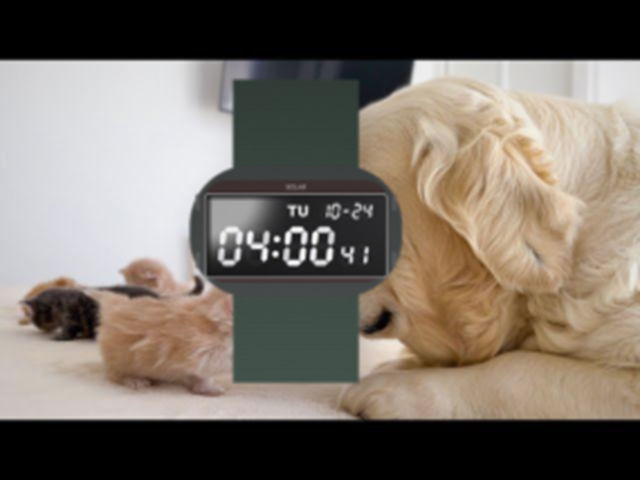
4.00.41
